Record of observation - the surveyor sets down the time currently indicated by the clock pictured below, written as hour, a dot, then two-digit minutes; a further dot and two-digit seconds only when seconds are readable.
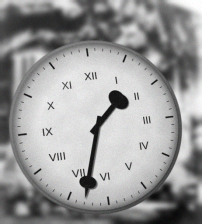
1.33
